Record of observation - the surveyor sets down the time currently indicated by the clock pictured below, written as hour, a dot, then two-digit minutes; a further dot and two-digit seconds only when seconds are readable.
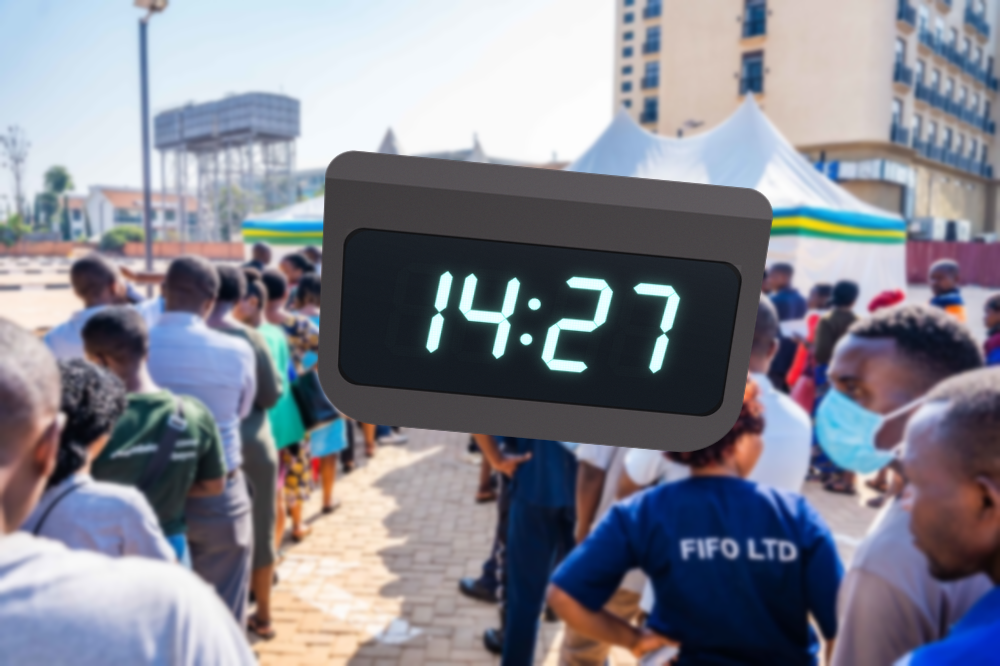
14.27
